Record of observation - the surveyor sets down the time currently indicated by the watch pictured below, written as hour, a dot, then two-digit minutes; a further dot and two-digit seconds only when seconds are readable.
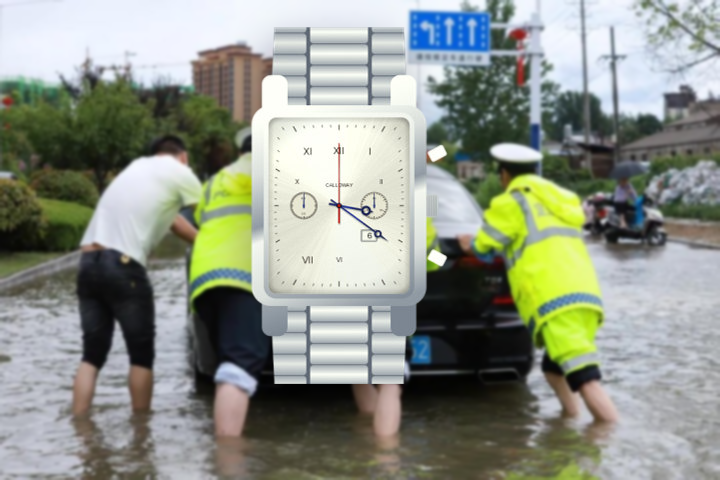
3.21
